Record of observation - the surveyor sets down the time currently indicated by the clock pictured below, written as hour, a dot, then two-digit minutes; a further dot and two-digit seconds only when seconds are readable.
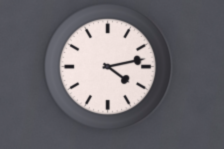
4.13
